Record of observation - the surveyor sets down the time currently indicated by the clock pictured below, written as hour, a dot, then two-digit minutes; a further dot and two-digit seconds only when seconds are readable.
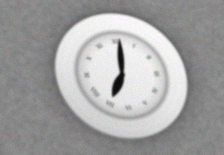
7.01
